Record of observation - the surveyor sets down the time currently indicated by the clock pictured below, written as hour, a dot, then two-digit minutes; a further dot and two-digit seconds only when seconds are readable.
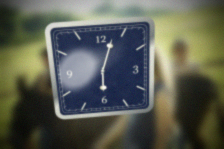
6.03
